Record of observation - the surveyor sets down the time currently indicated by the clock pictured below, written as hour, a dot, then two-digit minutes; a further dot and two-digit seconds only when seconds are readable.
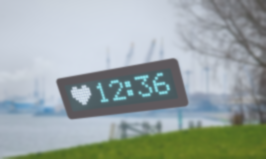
12.36
